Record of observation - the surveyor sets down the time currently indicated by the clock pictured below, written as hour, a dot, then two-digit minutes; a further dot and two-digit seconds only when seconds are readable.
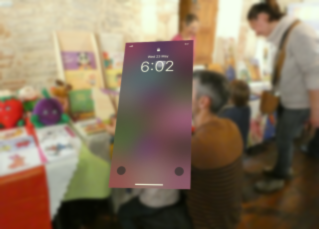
6.02
